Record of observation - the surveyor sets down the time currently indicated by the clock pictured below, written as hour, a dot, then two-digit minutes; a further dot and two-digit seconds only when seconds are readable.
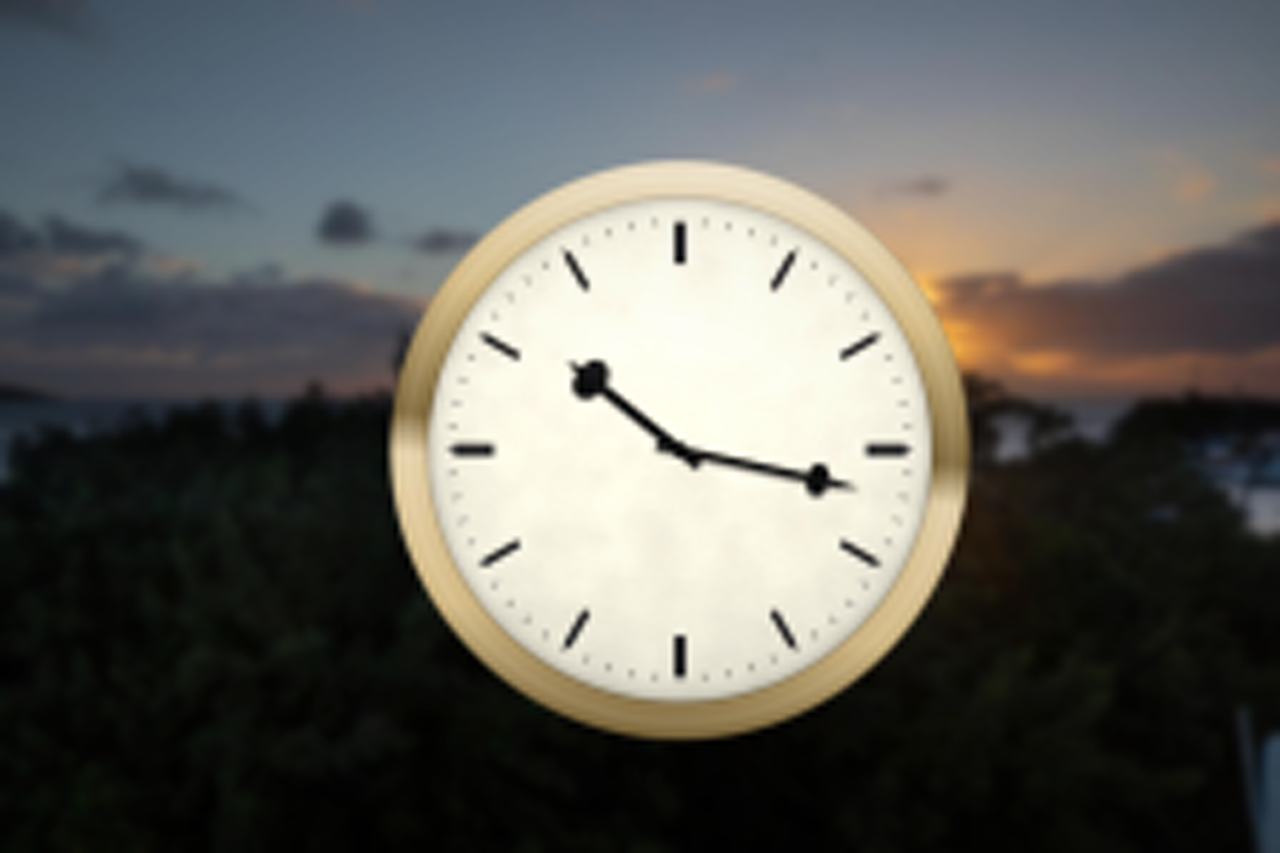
10.17
